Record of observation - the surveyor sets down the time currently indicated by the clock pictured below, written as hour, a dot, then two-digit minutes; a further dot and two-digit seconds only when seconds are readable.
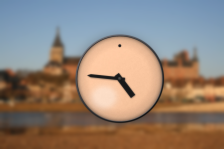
4.46
